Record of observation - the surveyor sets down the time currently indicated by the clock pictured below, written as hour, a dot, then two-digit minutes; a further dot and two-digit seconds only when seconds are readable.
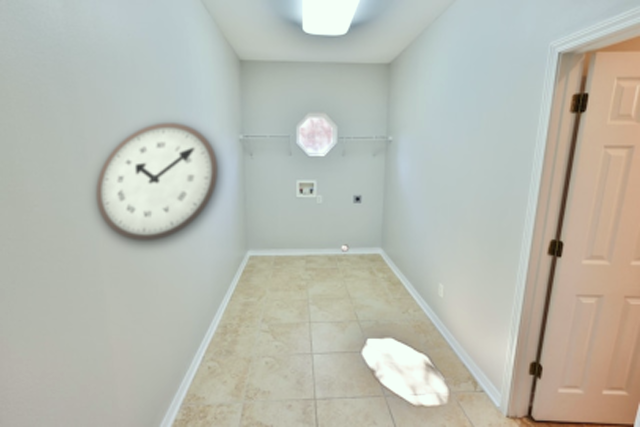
10.08
